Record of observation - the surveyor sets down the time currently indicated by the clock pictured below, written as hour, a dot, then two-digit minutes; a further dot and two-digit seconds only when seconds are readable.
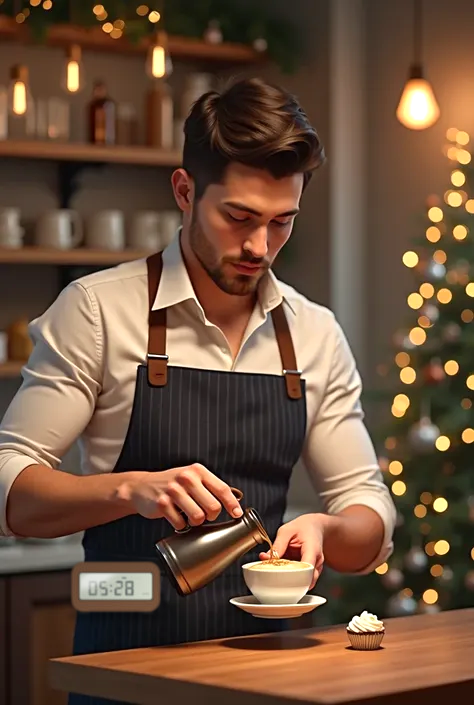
5.28
